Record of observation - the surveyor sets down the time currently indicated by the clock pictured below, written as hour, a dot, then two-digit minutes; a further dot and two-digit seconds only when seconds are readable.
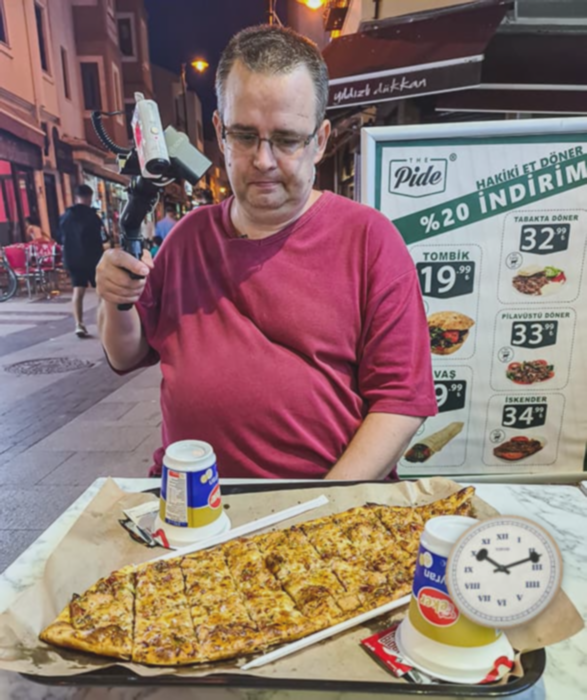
10.12
